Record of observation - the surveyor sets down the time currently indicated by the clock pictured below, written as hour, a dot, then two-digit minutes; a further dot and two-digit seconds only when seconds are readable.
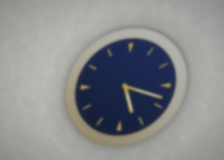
5.18
